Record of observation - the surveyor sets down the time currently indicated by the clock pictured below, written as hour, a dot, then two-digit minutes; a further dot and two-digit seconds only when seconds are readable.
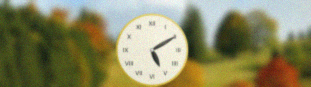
5.10
